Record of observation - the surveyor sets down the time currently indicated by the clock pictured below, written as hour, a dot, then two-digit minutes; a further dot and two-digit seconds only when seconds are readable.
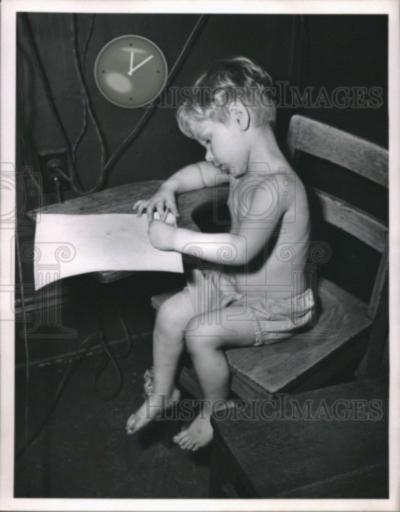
12.09
